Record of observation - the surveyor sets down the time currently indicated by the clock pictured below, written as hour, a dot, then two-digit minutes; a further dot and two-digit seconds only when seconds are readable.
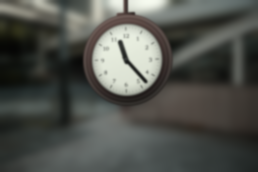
11.23
